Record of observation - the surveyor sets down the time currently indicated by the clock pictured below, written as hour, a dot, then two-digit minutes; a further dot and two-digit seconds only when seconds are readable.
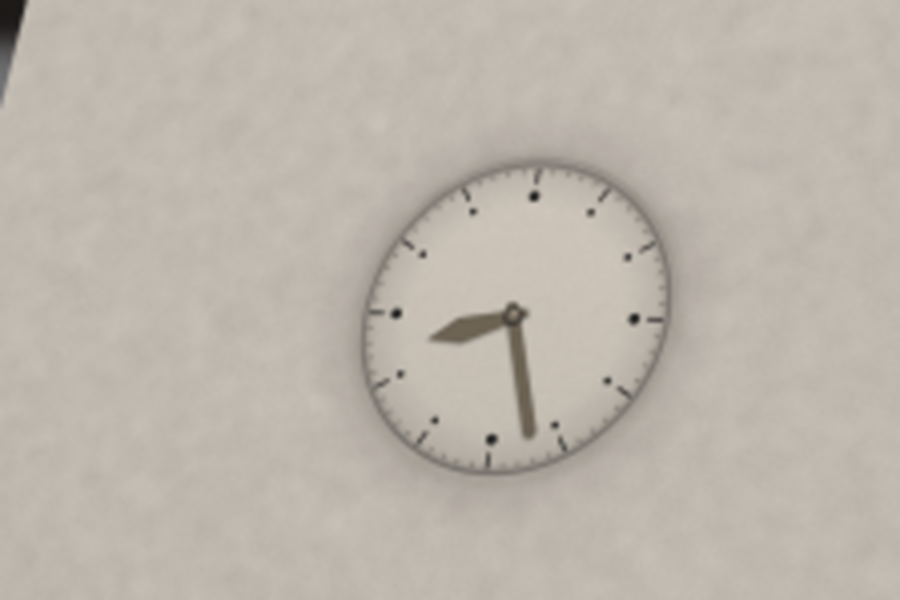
8.27
